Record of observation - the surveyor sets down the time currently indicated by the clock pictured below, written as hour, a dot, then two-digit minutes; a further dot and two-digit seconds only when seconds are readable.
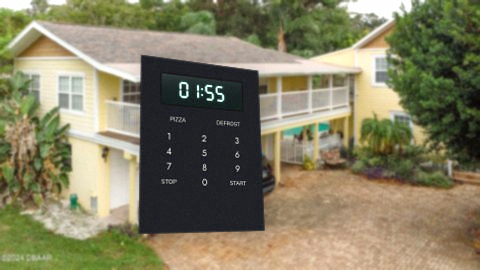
1.55
